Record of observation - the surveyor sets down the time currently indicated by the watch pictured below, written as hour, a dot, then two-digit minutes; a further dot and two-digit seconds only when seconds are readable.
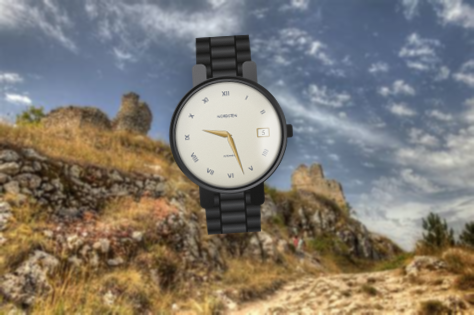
9.27
